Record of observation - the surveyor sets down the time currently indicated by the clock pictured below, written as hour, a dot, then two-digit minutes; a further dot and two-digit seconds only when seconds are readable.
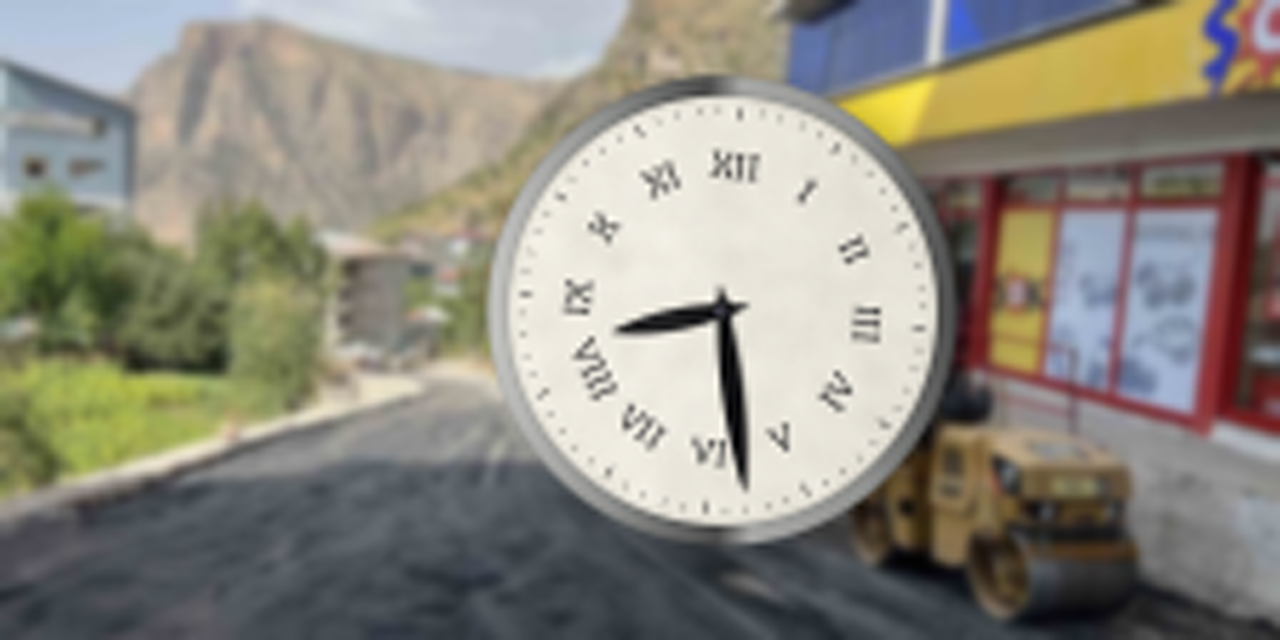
8.28
